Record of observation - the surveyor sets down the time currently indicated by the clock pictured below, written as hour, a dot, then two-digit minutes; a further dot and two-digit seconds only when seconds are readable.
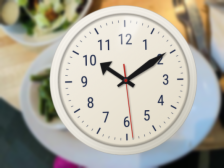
10.09.29
